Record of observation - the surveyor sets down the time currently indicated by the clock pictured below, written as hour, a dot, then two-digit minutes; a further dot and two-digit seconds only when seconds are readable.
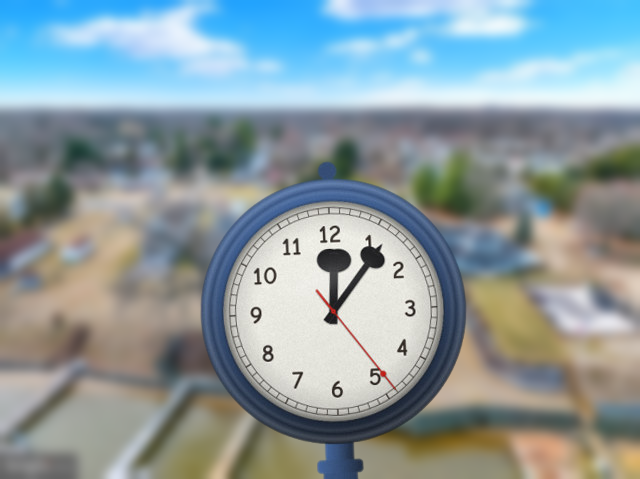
12.06.24
